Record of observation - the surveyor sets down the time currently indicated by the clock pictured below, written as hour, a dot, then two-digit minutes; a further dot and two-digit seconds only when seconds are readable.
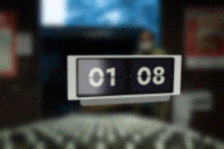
1.08
